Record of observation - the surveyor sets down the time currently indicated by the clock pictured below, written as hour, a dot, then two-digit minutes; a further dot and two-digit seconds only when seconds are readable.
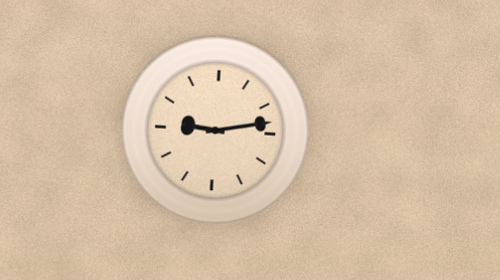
9.13
